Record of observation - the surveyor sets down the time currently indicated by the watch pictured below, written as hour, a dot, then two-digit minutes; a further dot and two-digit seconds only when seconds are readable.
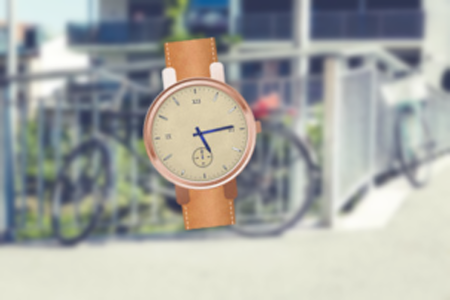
5.14
